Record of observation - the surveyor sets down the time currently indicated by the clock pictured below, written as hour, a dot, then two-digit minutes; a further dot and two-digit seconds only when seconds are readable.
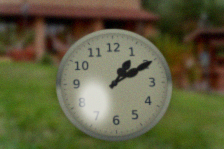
1.10
